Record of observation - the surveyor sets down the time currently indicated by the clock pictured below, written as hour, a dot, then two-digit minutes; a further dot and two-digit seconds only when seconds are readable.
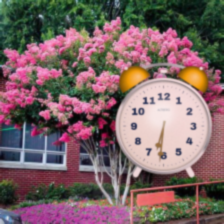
6.31
